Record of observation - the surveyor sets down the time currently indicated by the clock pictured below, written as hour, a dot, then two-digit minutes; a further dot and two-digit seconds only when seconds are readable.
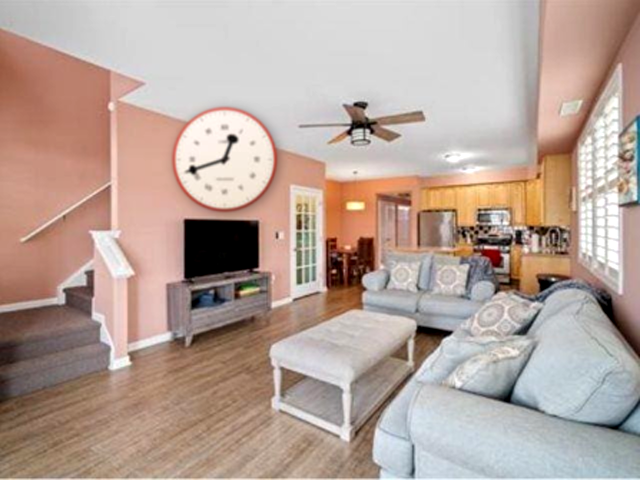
12.42
